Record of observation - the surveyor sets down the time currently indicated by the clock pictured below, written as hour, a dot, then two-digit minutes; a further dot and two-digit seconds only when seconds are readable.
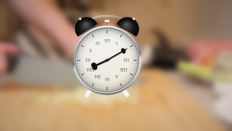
8.10
